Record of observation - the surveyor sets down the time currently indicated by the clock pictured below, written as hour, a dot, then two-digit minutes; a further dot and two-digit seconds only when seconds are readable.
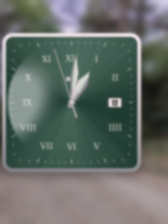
1.00.57
